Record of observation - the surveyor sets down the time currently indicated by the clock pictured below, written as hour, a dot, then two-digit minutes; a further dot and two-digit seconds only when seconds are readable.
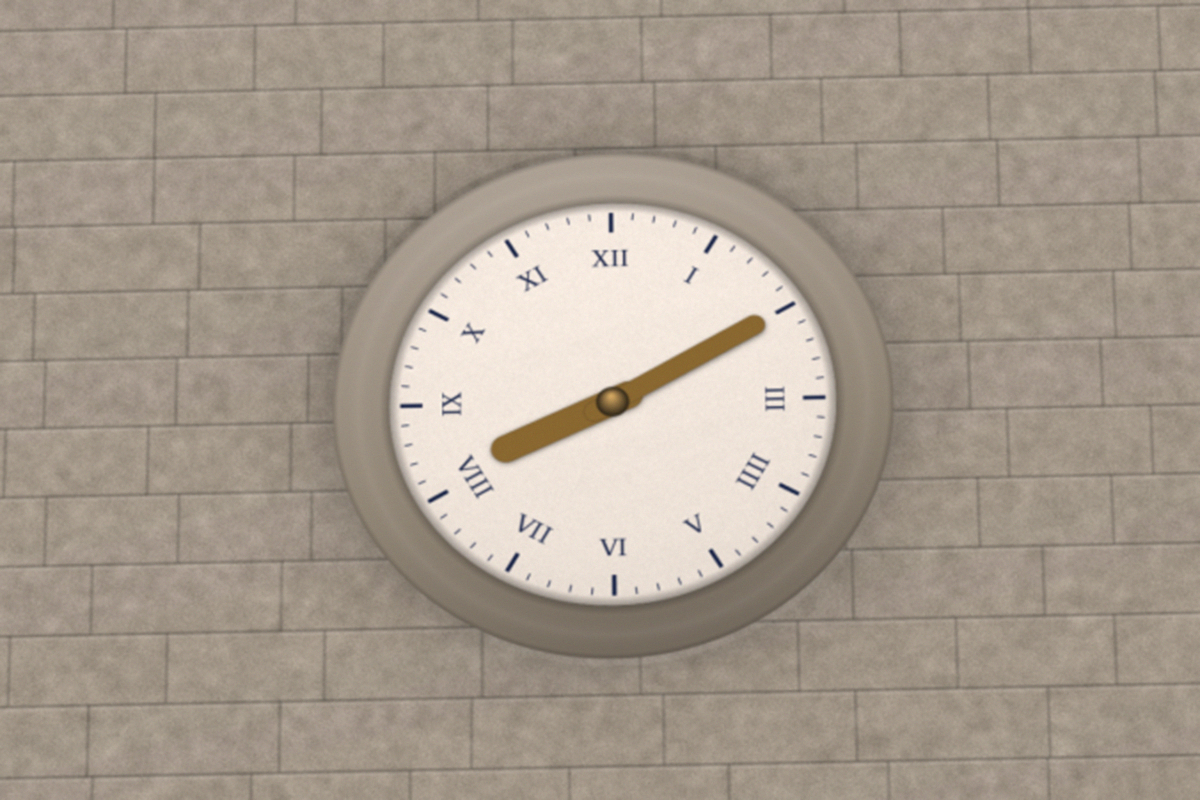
8.10
